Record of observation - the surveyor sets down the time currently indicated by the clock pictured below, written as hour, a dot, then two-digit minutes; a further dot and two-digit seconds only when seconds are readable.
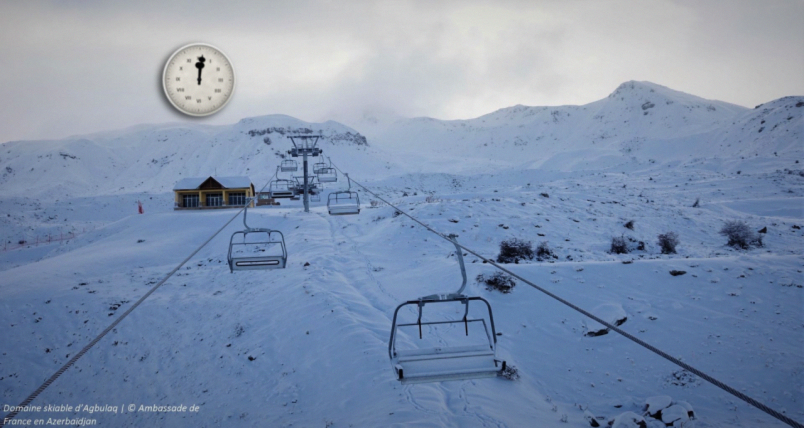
12.01
